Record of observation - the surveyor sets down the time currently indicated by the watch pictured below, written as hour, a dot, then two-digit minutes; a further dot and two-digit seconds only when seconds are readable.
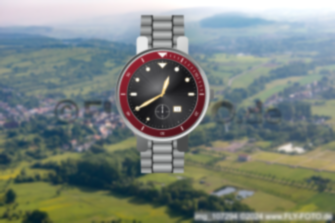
12.40
